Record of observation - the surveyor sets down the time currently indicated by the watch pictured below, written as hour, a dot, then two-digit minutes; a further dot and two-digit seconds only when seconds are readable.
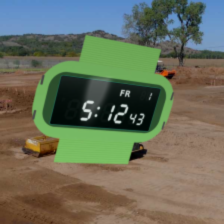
5.12.43
